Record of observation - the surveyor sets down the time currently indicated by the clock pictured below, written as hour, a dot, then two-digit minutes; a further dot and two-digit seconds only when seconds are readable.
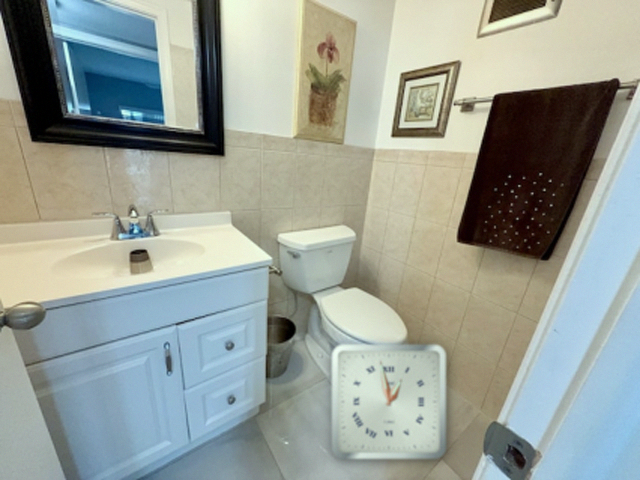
12.58
